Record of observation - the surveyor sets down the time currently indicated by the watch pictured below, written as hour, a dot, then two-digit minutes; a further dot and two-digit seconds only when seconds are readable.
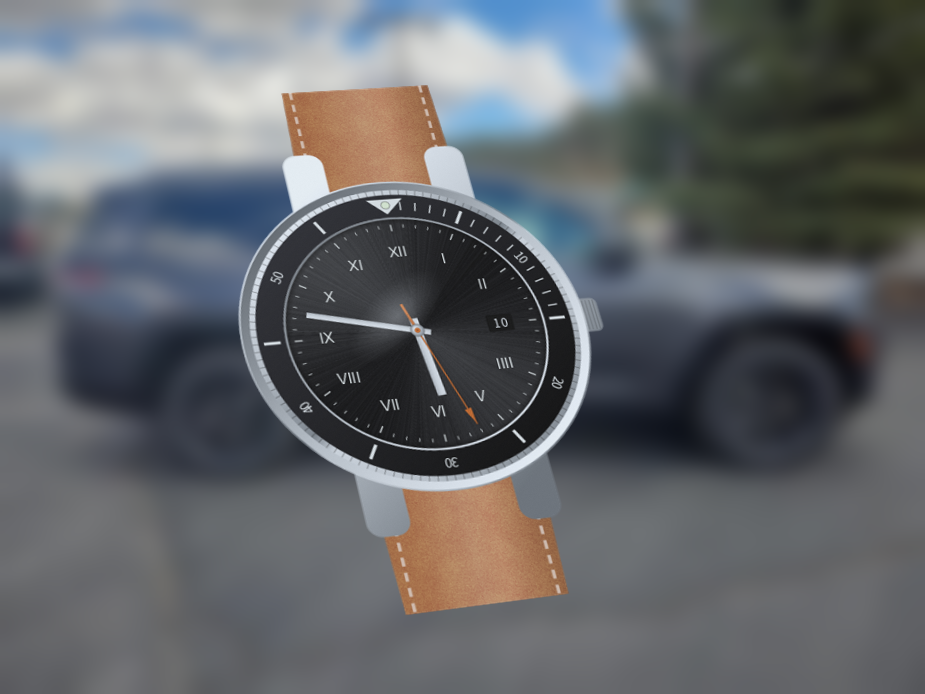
5.47.27
